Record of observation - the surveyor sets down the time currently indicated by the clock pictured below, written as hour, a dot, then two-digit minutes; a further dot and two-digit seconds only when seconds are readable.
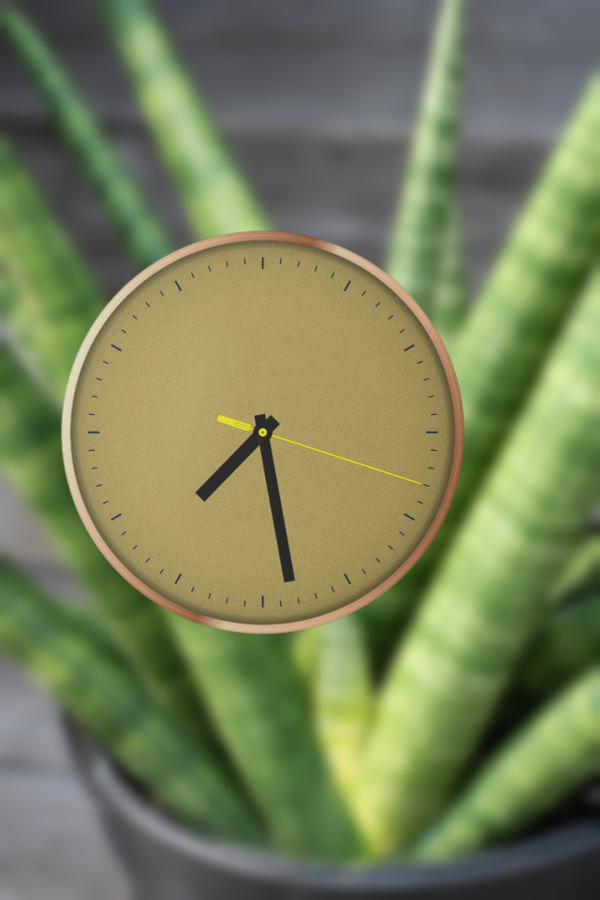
7.28.18
